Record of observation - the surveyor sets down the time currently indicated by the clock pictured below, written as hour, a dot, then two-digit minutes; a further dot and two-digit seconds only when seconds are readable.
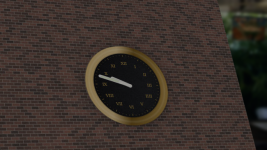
9.48
